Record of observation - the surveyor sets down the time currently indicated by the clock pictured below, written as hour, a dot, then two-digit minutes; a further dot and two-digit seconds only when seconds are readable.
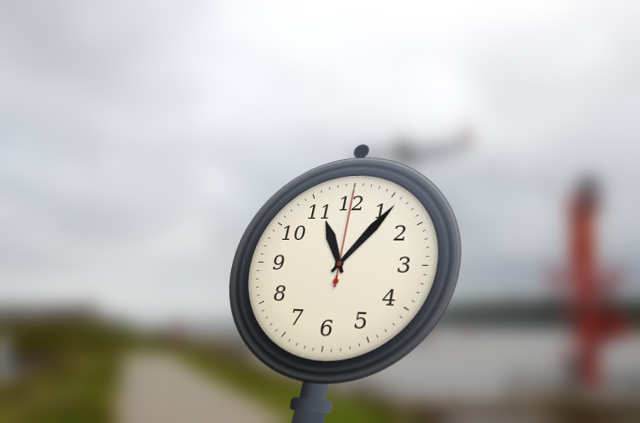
11.06.00
